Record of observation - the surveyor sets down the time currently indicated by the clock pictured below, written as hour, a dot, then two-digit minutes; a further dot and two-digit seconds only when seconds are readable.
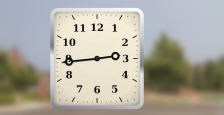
2.44
